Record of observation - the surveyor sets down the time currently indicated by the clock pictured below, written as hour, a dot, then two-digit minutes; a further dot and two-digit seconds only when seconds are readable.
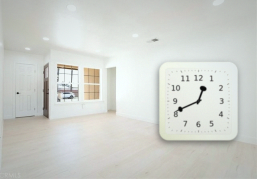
12.41
